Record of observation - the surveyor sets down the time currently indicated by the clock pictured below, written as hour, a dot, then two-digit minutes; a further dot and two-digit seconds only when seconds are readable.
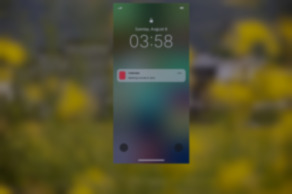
3.58
